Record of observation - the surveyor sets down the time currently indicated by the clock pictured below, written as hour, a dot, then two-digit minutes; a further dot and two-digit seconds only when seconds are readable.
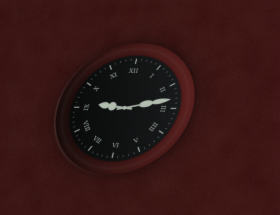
9.13
